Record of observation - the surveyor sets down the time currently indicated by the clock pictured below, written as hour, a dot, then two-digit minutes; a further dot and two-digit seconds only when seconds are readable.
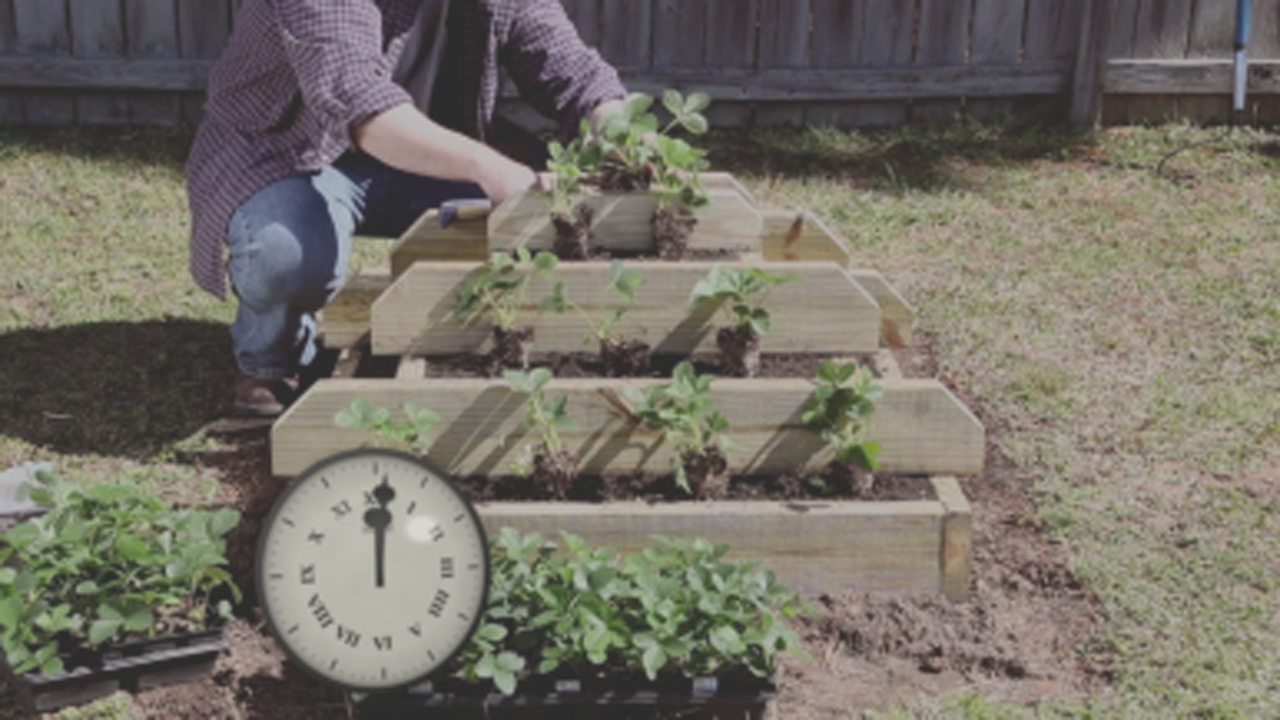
12.01
